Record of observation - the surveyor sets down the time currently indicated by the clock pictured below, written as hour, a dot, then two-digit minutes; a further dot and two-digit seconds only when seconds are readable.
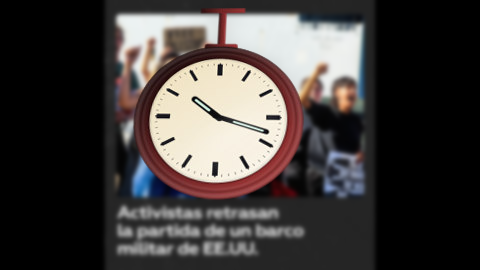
10.18
